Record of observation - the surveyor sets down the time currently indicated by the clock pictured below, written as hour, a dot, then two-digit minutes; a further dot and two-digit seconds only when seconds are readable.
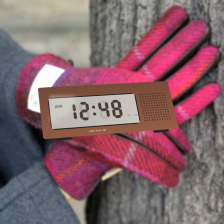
12.48
